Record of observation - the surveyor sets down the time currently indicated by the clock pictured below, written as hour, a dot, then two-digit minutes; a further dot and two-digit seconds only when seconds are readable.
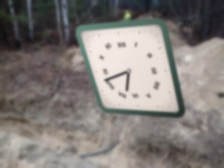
6.42
